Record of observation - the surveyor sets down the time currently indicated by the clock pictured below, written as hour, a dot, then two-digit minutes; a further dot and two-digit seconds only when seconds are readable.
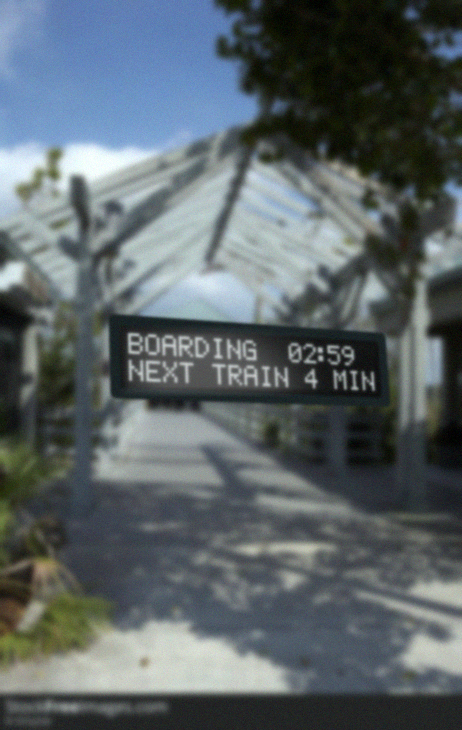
2.59
